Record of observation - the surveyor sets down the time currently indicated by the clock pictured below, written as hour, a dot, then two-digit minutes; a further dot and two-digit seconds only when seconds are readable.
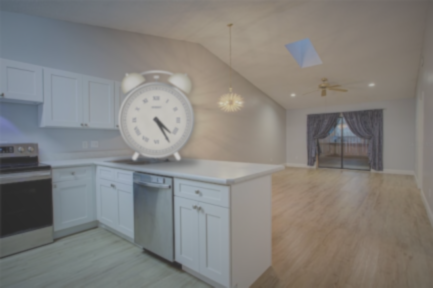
4.25
